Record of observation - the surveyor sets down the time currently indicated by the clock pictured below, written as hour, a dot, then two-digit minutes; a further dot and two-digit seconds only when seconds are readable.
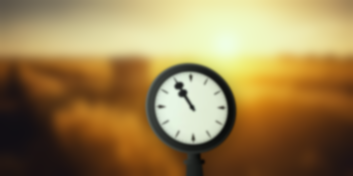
10.55
